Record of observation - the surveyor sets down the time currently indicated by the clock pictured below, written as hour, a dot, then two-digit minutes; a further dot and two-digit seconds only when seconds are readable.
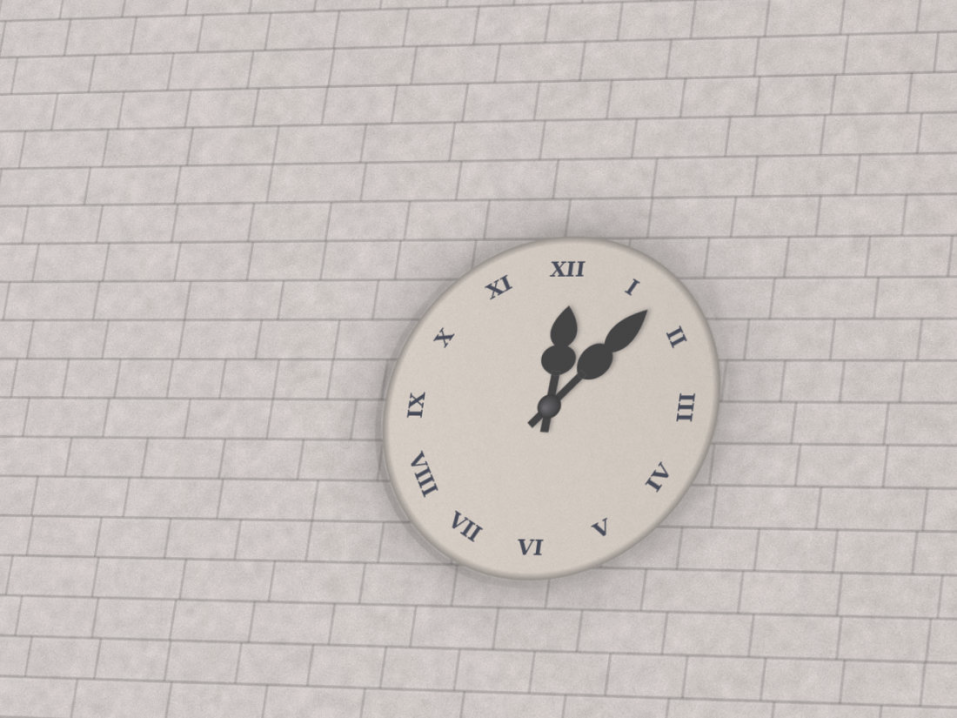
12.07
